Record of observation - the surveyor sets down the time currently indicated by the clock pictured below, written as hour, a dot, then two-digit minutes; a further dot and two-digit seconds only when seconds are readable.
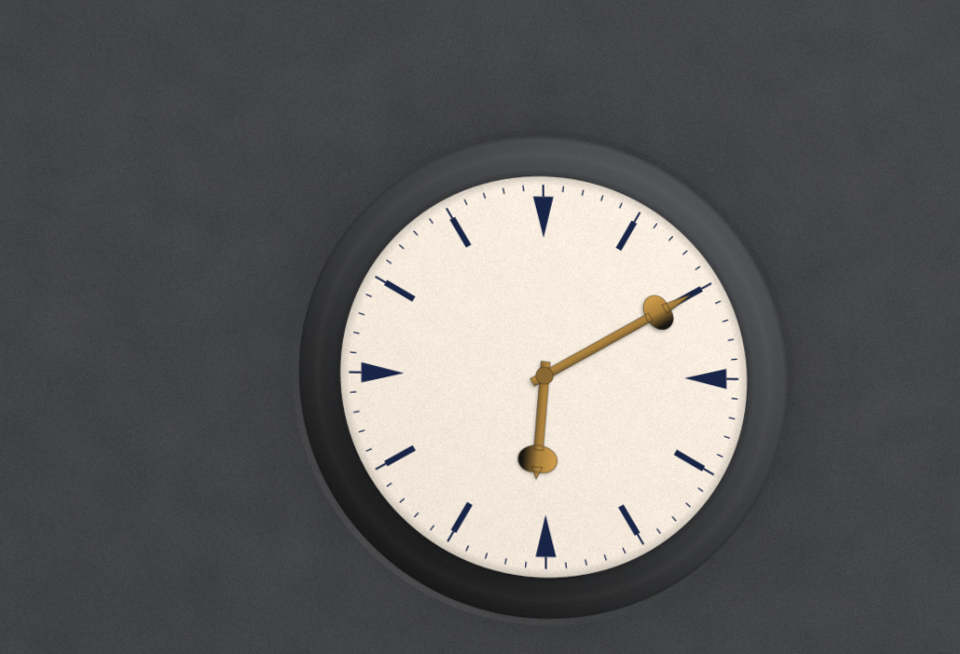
6.10
